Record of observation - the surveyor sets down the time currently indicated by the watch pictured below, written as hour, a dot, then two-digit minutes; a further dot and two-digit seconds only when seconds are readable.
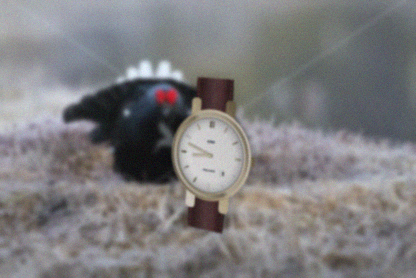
8.48
